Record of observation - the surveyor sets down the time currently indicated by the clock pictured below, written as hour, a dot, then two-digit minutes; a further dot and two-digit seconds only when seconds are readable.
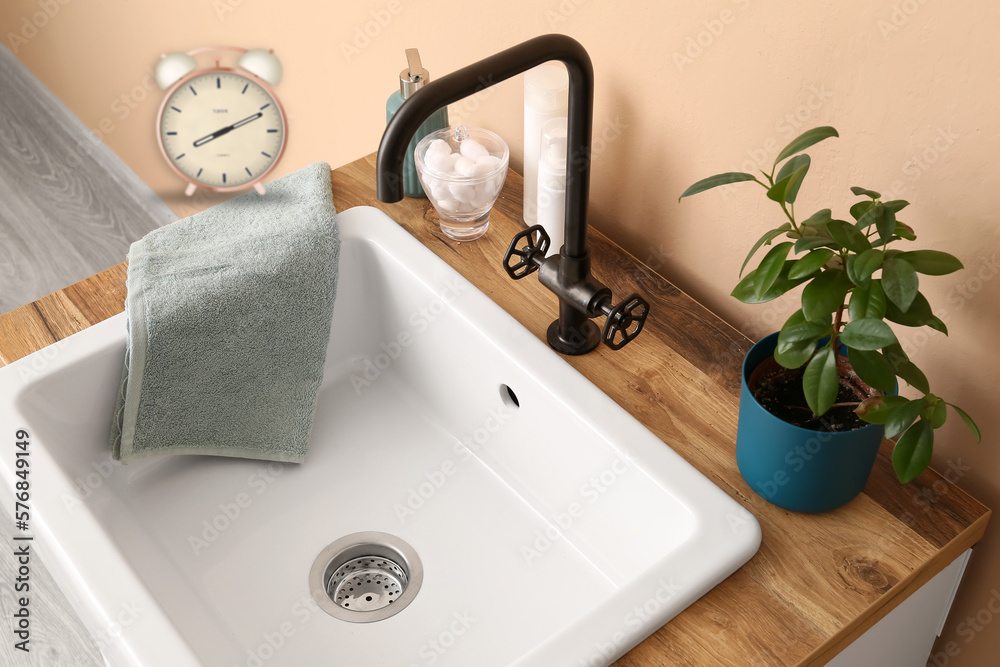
8.11
